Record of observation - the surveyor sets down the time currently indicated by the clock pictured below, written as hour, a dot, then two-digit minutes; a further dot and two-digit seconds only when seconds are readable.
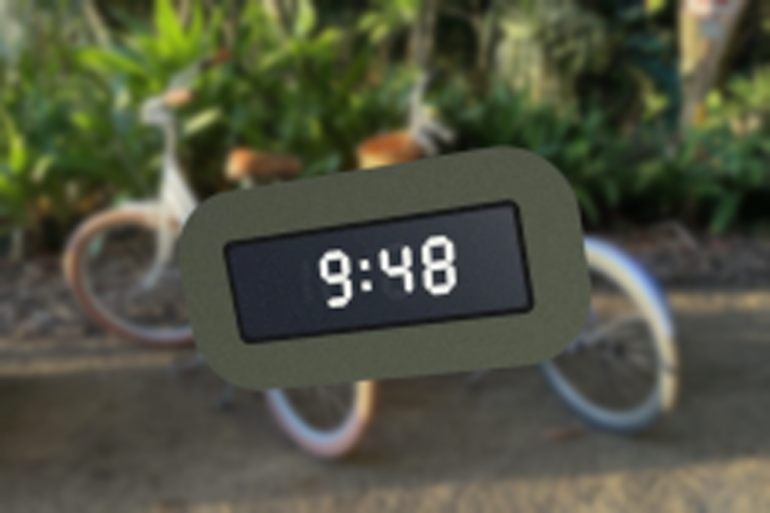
9.48
